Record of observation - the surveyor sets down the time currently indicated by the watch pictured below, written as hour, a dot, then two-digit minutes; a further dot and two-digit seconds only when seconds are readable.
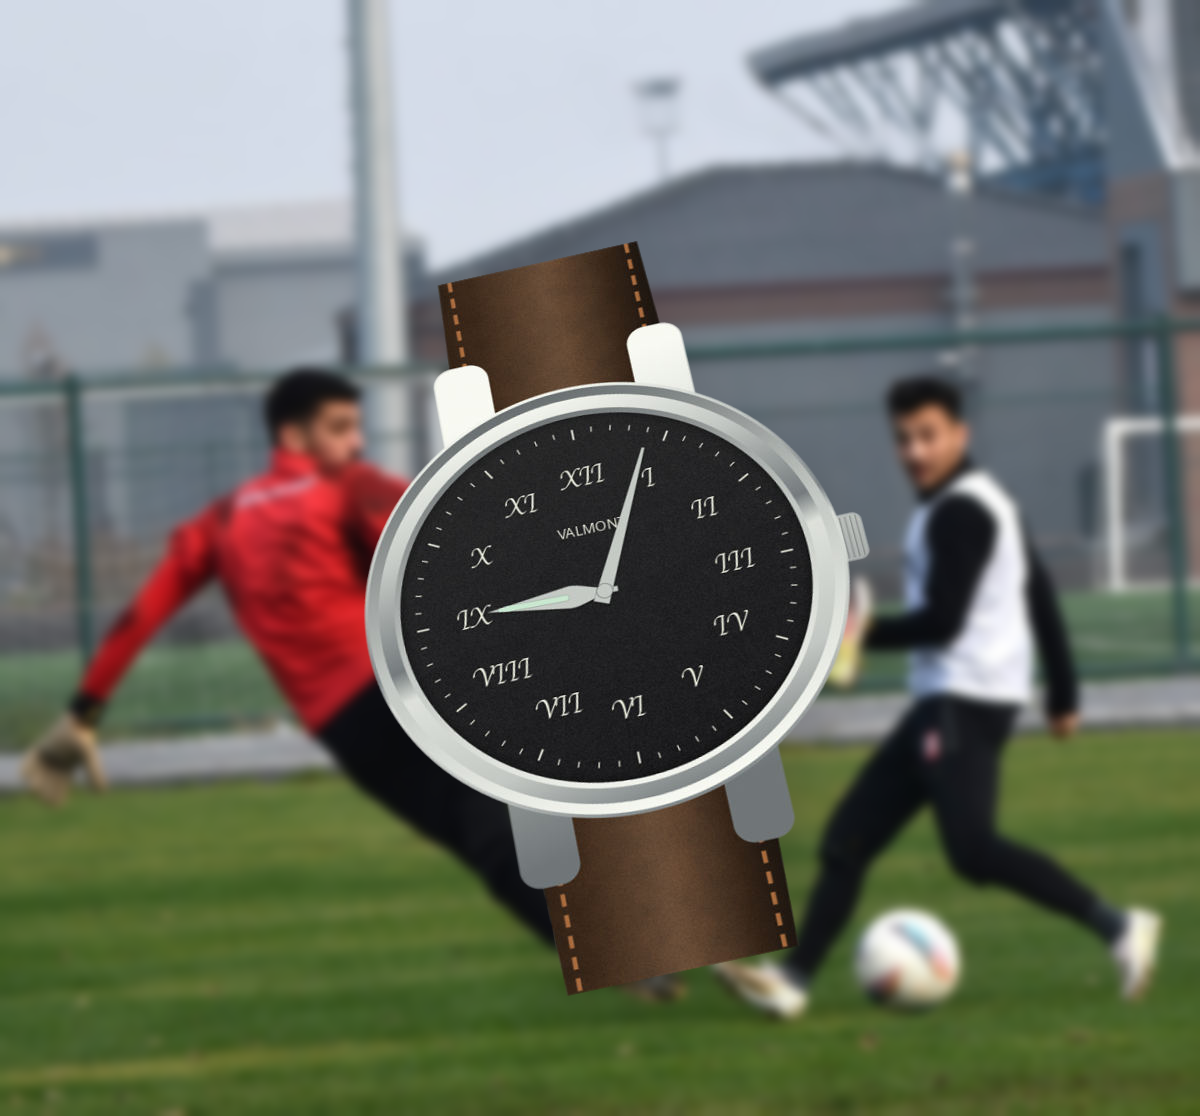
9.04
